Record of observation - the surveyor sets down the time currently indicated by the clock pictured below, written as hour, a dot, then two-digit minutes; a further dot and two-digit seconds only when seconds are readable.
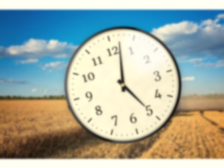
5.02
